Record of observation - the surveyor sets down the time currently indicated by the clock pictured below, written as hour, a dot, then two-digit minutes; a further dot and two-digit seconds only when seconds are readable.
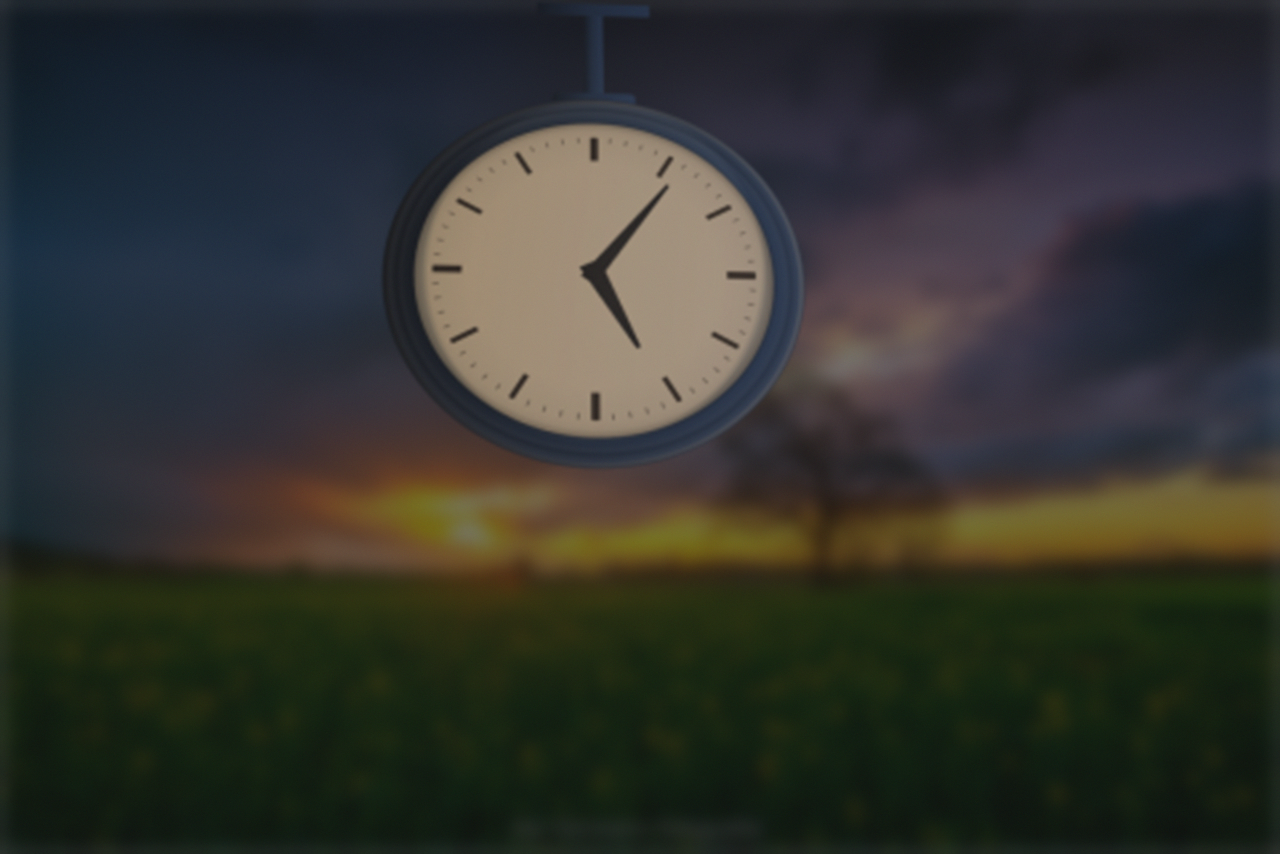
5.06
